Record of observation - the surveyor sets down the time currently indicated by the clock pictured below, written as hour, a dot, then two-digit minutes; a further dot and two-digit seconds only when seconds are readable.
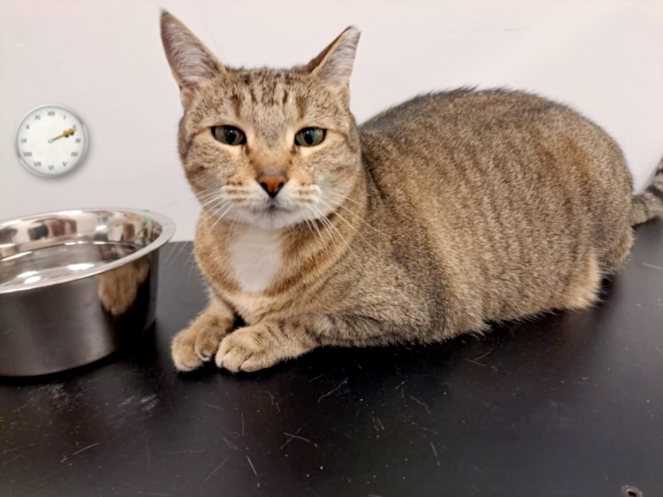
2.11
